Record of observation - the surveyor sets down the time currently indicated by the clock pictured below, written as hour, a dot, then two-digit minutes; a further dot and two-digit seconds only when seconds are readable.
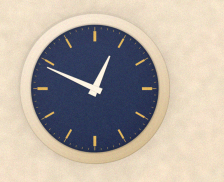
12.49
